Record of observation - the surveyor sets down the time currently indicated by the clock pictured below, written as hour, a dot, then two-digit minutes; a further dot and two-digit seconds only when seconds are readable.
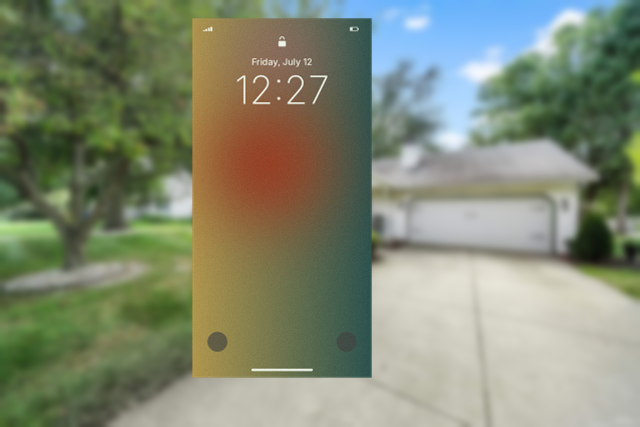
12.27
